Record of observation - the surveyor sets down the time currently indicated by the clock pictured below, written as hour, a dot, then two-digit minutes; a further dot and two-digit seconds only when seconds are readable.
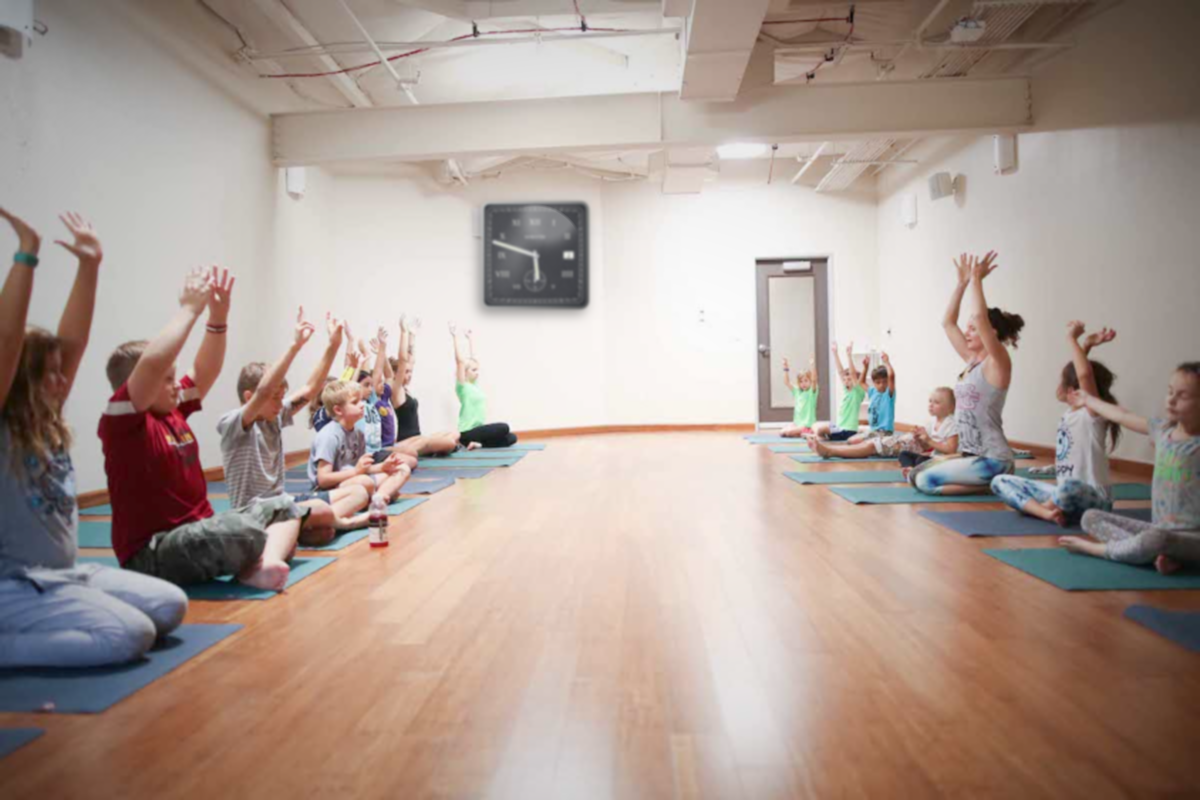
5.48
